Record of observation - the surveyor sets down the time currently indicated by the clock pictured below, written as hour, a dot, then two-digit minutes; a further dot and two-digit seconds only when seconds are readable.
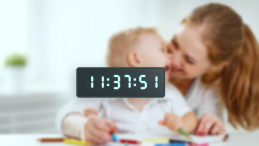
11.37.51
